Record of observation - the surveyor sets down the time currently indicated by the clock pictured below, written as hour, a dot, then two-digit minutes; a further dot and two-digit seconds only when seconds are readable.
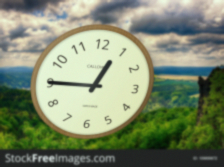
12.45
